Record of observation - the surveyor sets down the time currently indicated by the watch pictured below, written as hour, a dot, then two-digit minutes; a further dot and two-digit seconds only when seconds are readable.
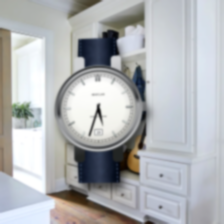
5.33
